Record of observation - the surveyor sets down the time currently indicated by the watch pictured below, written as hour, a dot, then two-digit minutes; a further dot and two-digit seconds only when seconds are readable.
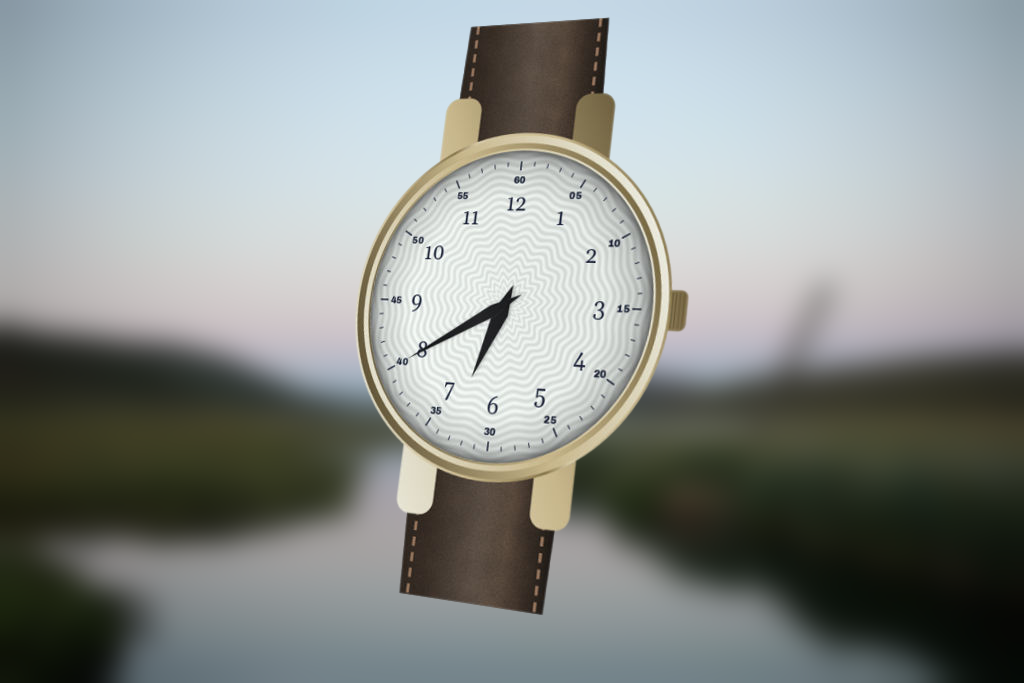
6.40
